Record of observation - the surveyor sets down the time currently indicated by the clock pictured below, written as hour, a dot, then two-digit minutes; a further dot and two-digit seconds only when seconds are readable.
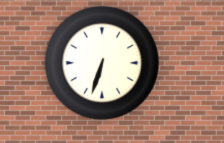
6.33
